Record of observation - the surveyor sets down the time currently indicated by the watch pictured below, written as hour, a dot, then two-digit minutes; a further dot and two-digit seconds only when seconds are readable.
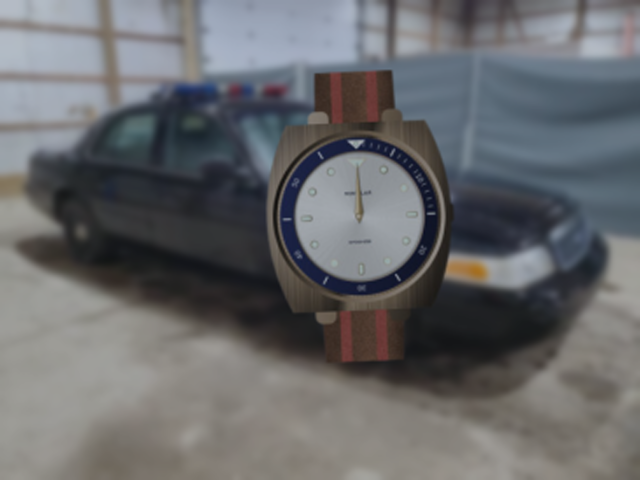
12.00
